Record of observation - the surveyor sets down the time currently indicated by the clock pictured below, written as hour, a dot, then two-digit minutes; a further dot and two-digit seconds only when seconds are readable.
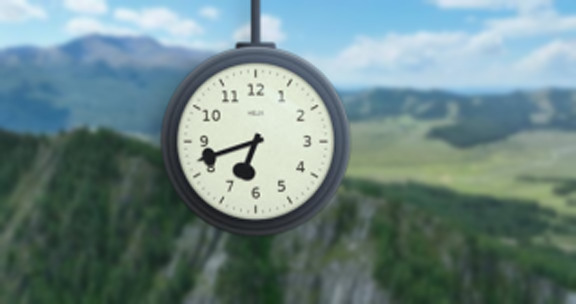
6.42
